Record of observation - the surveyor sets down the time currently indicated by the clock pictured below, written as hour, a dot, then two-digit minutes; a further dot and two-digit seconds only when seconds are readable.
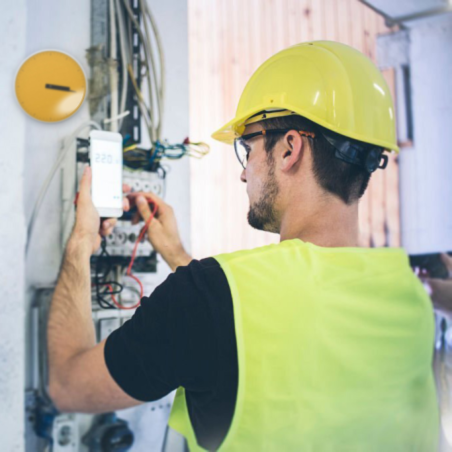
3.17
